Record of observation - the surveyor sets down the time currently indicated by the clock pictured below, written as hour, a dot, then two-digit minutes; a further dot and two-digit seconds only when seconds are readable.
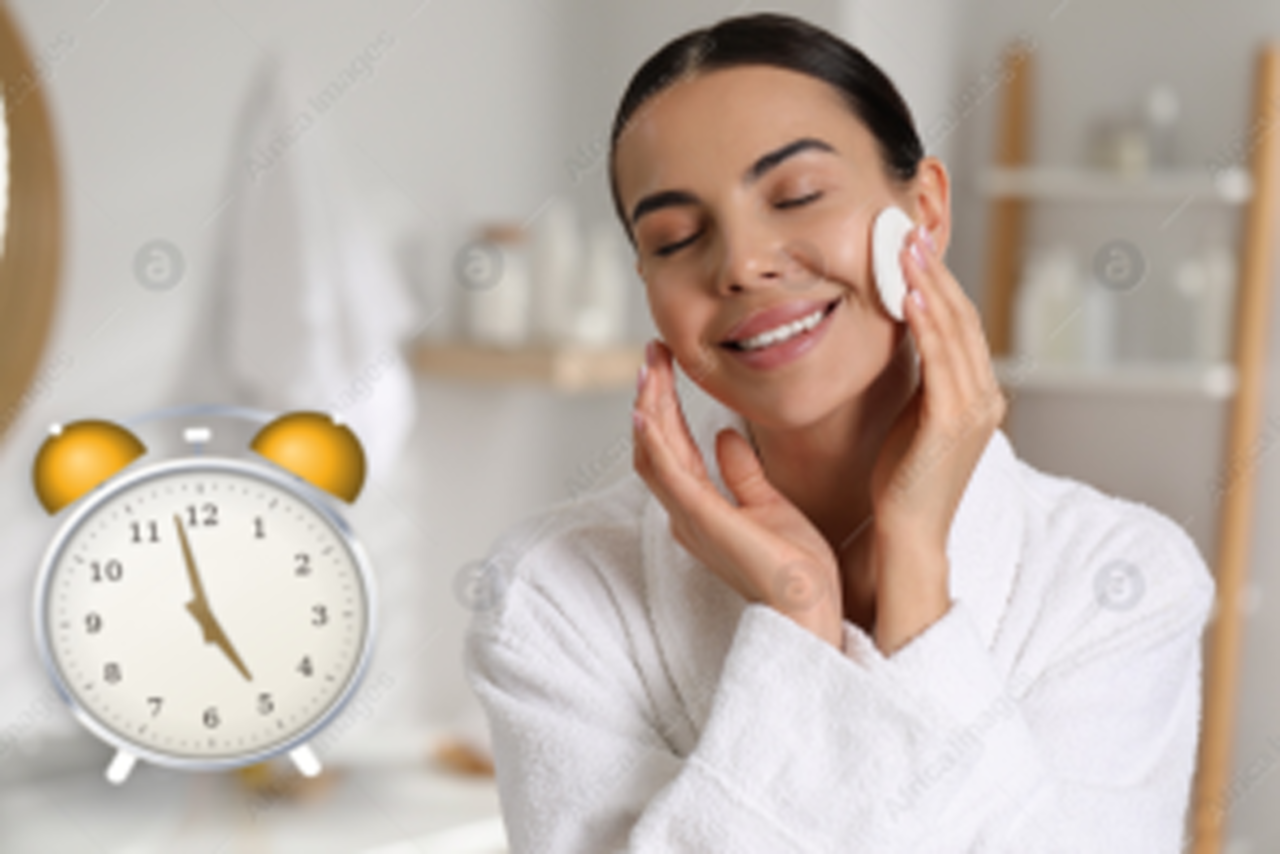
4.58
